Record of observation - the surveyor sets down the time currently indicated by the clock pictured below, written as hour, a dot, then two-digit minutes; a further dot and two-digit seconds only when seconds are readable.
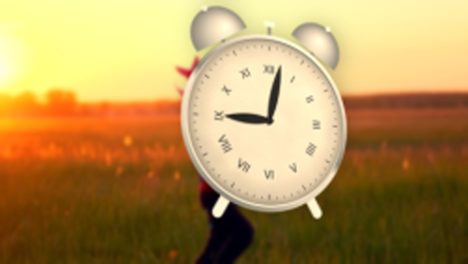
9.02
